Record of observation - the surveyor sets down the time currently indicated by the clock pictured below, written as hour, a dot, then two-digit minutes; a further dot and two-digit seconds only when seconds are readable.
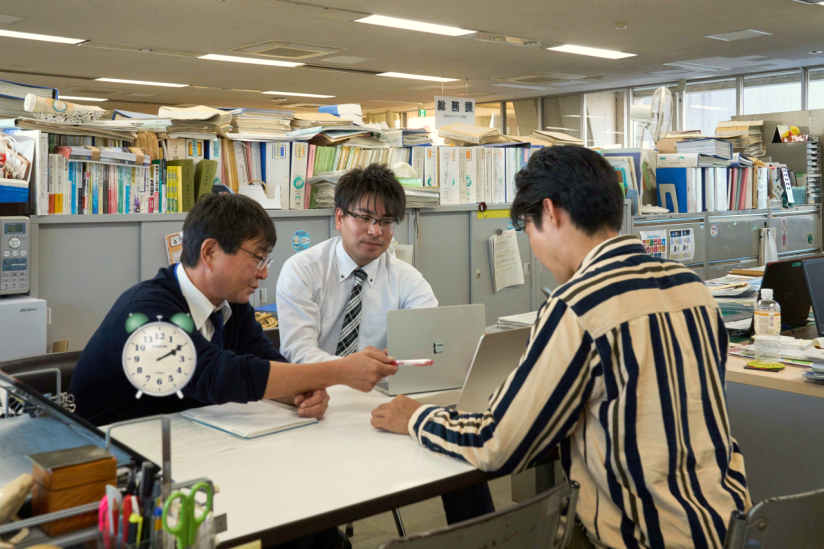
2.10
